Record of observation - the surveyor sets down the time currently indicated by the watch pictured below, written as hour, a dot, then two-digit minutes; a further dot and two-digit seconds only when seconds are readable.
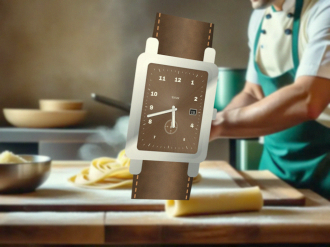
5.42
